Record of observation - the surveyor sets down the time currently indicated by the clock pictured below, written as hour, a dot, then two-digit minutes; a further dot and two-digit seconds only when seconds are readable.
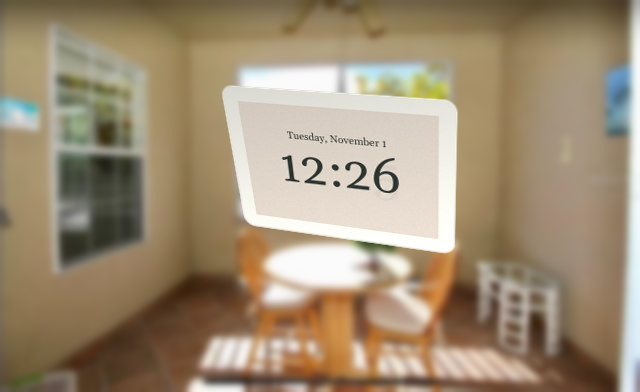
12.26
